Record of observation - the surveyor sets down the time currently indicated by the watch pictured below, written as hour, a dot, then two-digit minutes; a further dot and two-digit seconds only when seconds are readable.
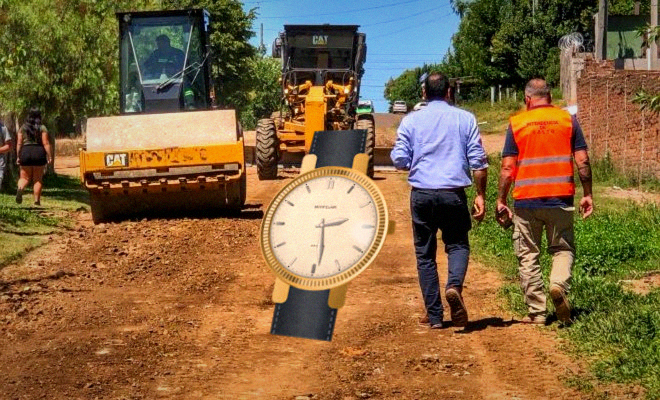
2.29
